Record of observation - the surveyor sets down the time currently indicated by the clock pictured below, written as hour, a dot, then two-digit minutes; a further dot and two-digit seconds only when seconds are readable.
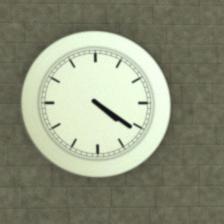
4.21
